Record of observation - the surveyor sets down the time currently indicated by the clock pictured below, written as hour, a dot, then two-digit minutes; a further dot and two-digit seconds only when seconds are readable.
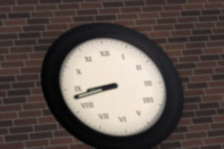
8.43
